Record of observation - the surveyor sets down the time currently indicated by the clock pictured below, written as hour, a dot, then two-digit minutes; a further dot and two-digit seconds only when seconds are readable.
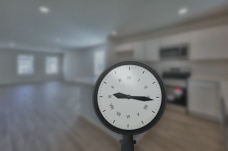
9.16
